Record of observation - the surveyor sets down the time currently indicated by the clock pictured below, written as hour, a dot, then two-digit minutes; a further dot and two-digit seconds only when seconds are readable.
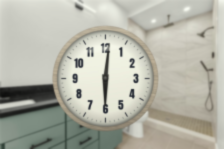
6.01
